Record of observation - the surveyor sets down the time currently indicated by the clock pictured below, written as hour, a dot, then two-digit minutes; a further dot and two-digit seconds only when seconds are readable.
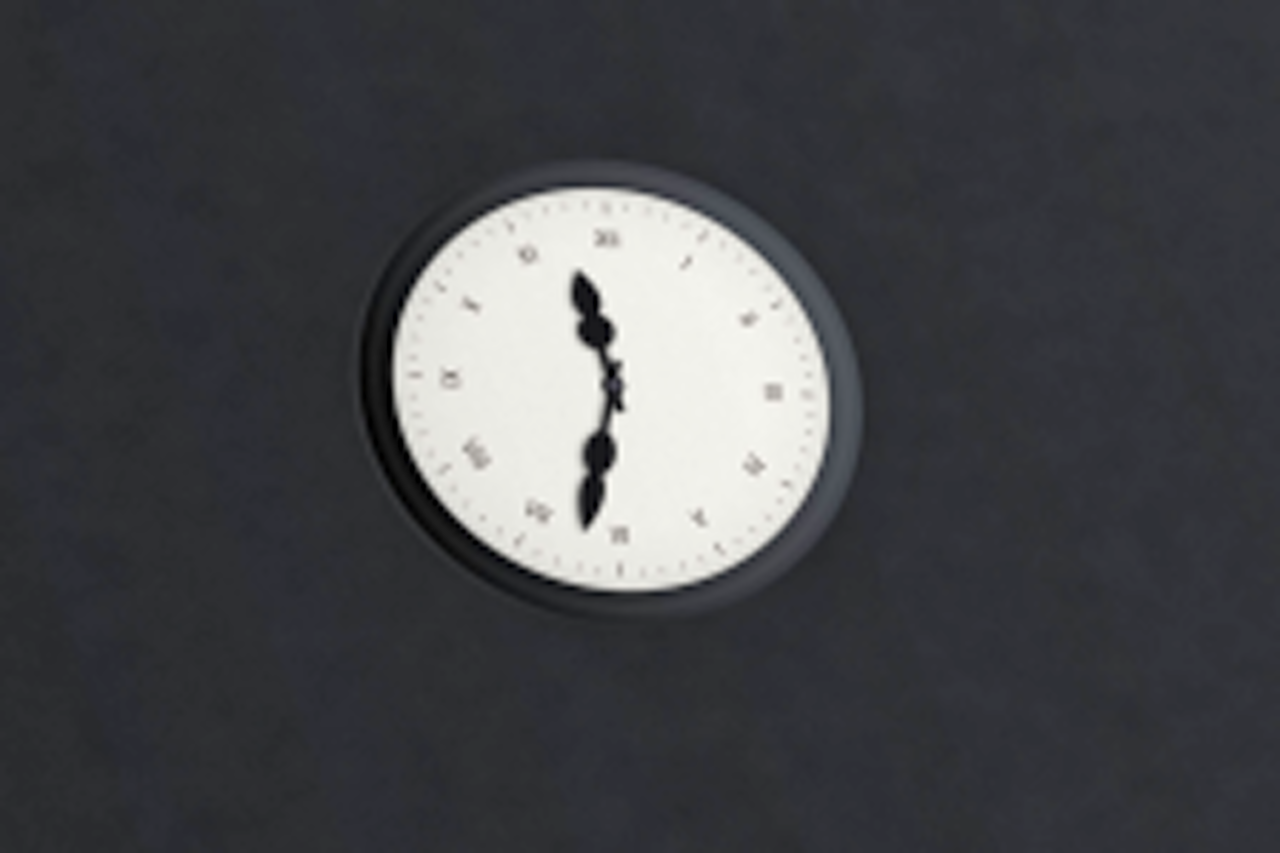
11.32
